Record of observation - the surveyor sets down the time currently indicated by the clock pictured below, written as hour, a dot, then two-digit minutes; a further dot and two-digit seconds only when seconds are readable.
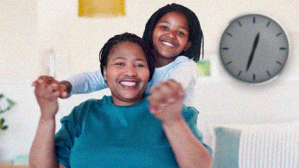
12.33
